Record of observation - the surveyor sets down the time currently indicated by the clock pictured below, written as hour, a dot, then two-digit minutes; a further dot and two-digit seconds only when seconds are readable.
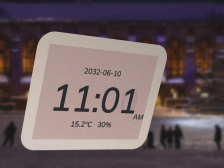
11.01
